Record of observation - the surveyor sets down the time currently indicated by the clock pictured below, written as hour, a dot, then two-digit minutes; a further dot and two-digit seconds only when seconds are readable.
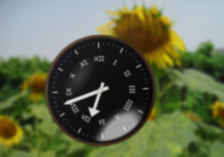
6.42
